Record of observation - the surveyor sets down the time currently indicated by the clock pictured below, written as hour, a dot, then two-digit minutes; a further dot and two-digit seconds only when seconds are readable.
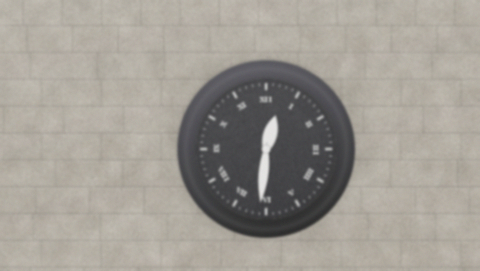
12.31
